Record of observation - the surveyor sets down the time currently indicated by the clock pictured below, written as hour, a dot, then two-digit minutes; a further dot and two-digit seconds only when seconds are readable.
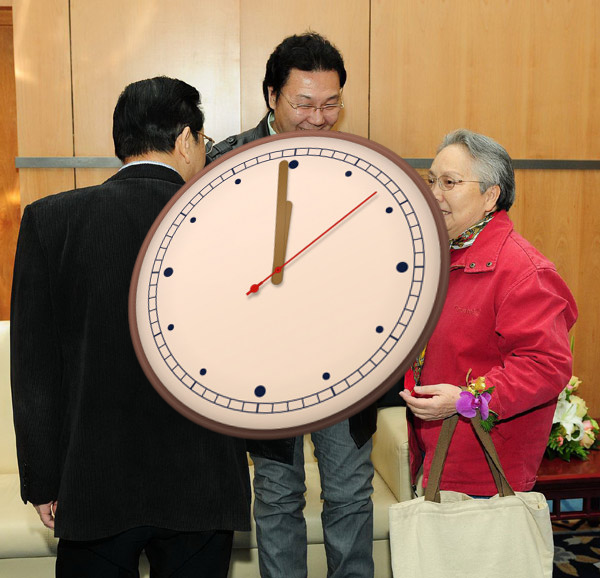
11.59.08
